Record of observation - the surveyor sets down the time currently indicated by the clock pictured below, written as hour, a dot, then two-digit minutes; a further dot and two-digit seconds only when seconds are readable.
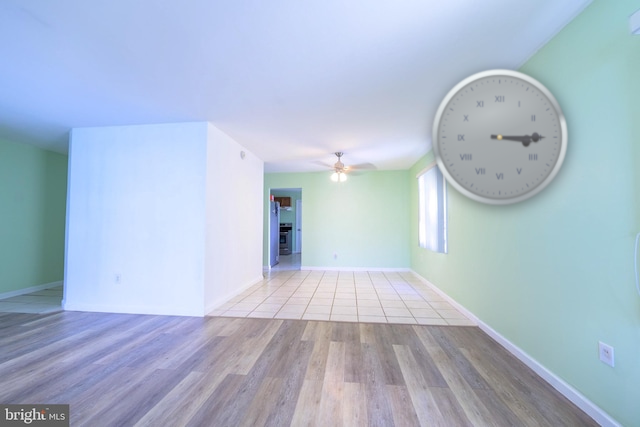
3.15
